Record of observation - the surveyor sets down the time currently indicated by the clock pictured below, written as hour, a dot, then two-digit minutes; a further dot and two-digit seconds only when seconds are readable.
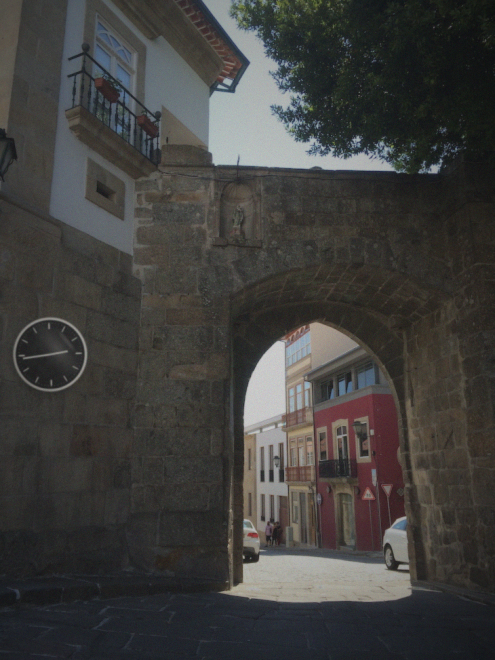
2.44
